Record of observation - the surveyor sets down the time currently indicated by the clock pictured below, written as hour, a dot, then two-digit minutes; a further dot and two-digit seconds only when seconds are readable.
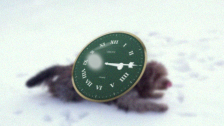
3.15
